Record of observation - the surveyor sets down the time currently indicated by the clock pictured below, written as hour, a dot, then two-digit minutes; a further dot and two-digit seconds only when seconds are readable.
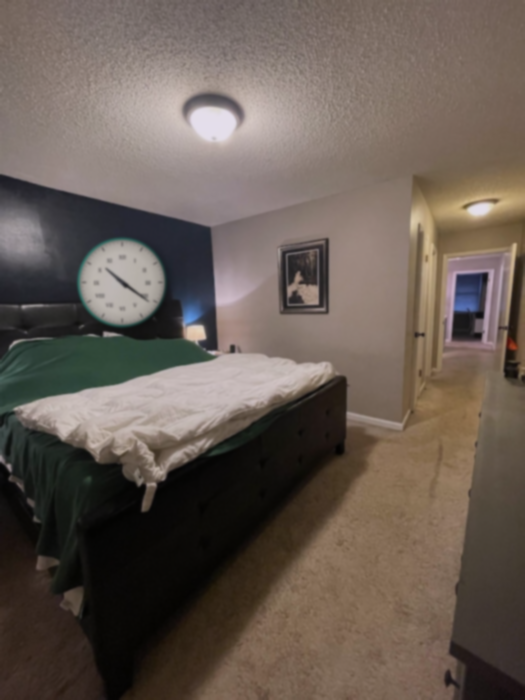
10.21
